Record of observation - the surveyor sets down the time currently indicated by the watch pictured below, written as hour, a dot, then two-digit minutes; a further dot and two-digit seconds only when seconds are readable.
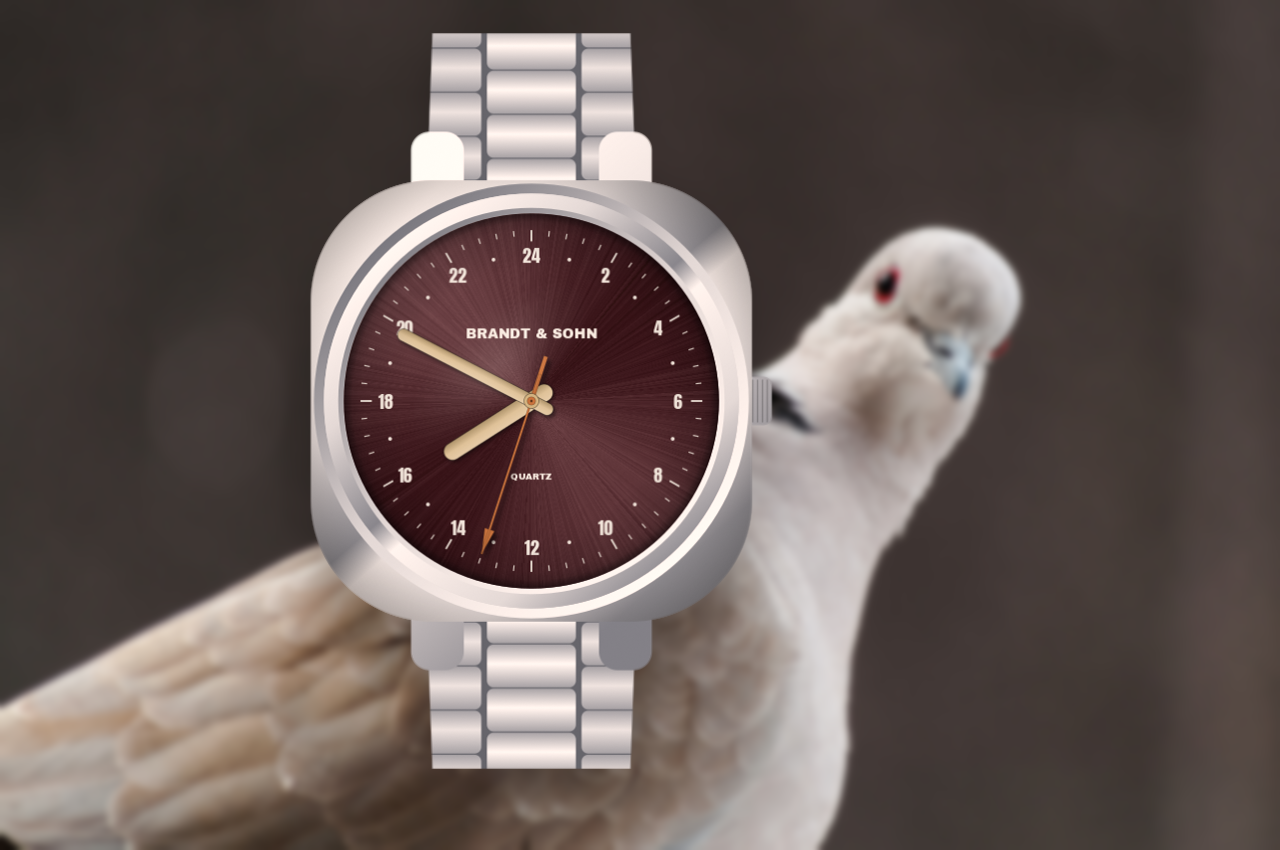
15.49.33
